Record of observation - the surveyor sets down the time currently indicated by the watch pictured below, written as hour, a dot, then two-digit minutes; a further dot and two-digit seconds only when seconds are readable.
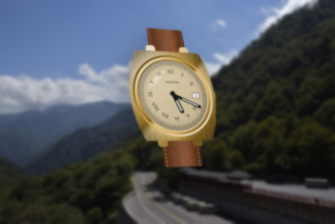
5.19
